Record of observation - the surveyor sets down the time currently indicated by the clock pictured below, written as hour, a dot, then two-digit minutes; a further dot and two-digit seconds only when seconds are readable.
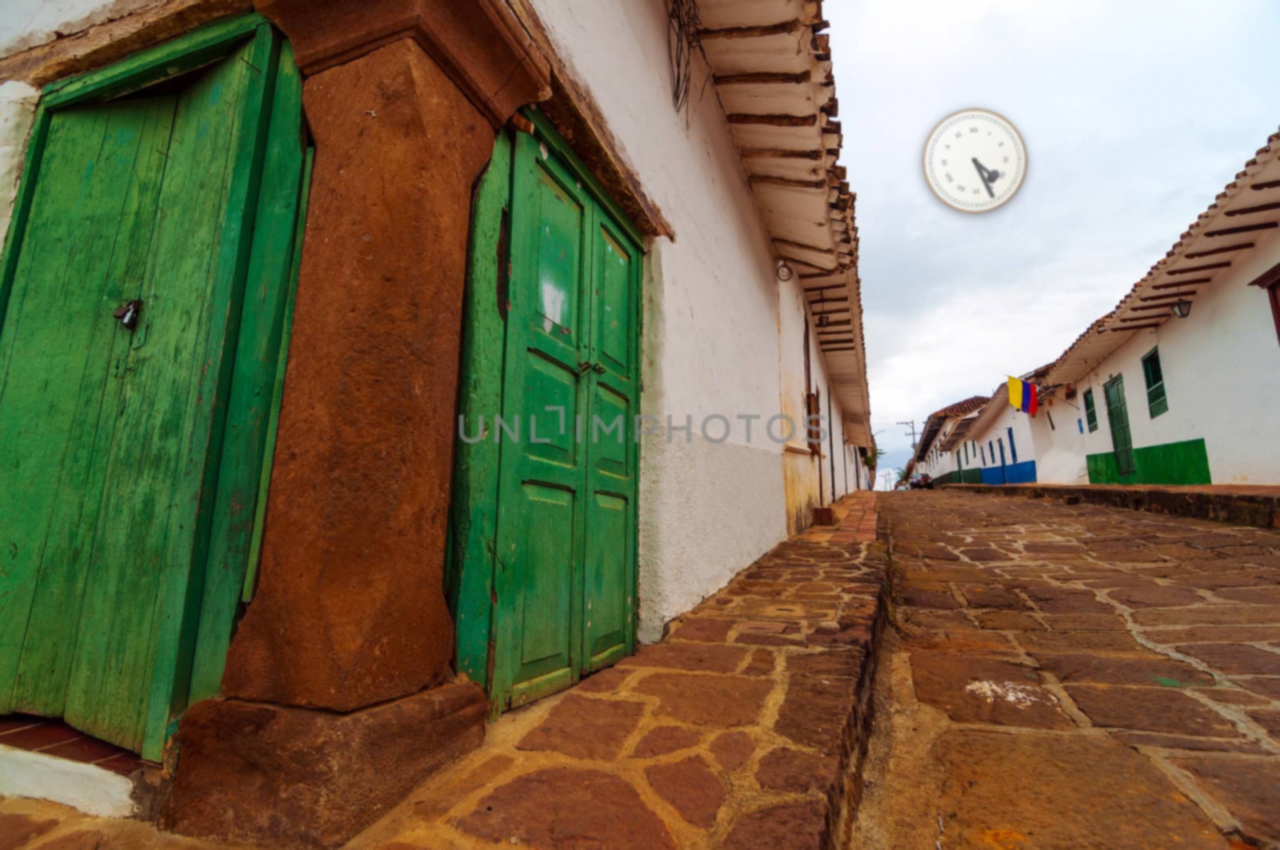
4.26
